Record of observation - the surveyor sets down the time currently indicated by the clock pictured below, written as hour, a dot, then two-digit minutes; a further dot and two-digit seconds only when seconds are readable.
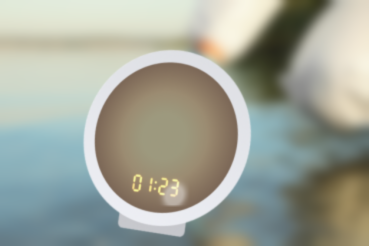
1.23
